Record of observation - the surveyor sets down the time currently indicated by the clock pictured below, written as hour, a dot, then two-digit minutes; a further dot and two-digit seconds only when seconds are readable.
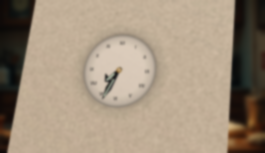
7.34
